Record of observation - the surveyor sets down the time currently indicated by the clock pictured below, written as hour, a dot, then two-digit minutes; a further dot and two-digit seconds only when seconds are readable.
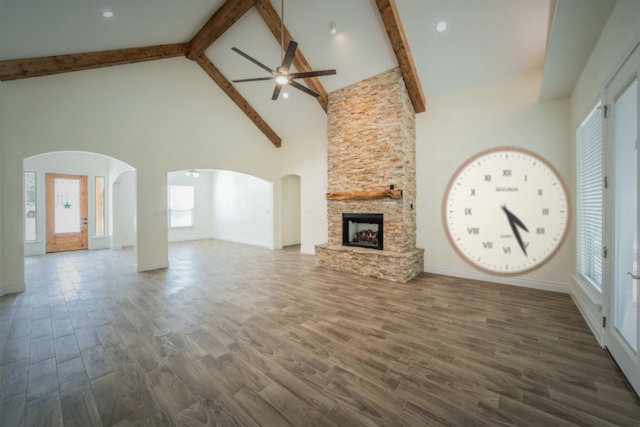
4.26
